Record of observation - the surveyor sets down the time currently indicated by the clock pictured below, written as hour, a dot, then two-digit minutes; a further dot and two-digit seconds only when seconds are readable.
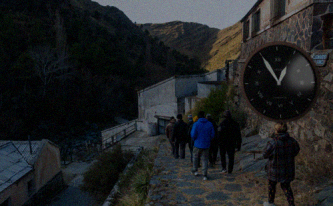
12.55
